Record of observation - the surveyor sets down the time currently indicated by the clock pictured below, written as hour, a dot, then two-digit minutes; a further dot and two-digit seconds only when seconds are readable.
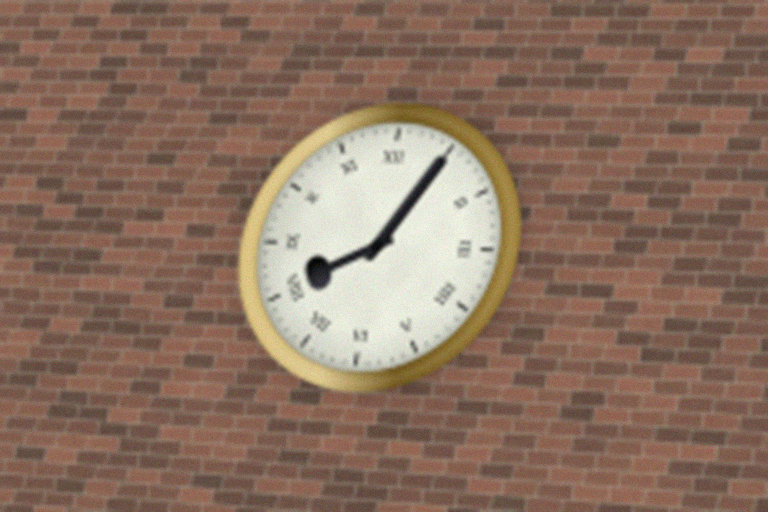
8.05
